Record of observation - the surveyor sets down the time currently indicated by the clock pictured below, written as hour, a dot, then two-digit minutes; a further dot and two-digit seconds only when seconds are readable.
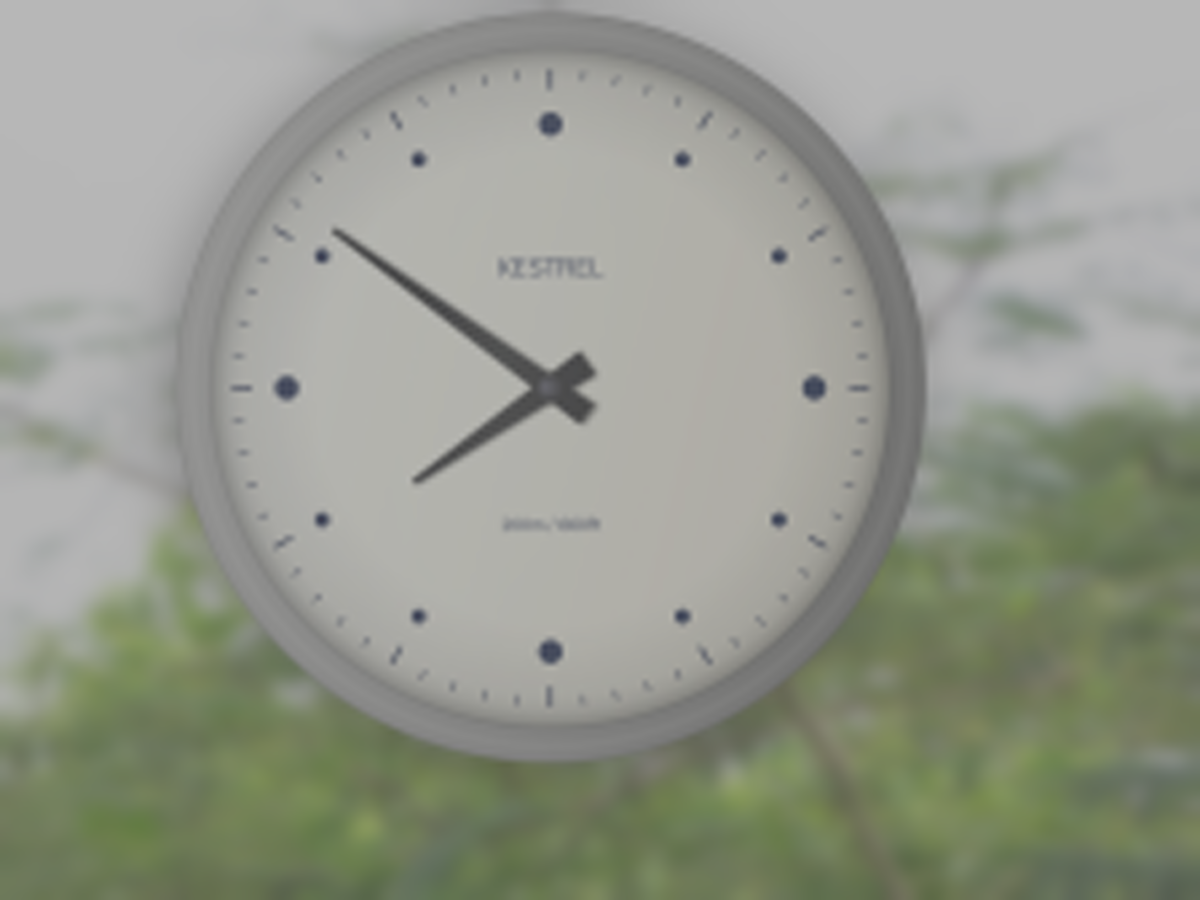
7.51
